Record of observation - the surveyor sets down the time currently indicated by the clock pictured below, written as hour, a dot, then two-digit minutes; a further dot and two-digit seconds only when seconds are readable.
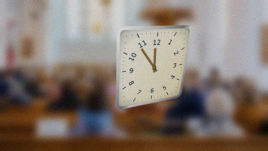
11.54
